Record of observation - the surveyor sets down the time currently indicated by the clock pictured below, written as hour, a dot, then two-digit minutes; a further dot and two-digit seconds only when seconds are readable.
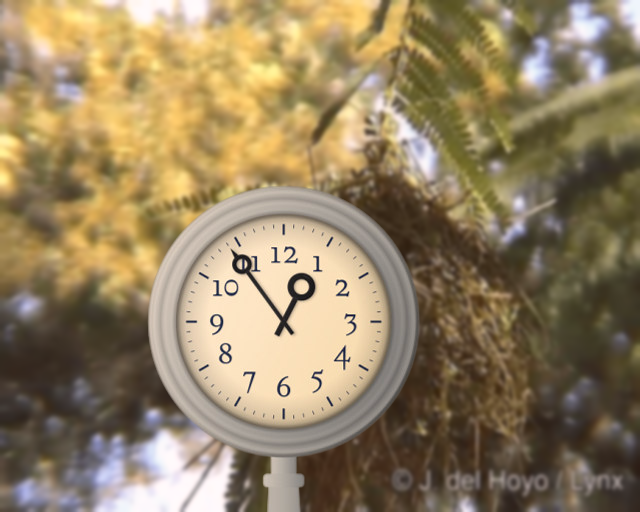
12.54
